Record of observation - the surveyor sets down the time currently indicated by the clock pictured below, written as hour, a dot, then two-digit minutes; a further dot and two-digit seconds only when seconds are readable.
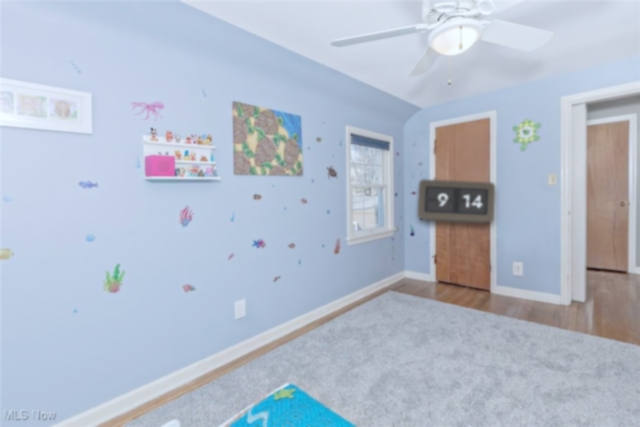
9.14
